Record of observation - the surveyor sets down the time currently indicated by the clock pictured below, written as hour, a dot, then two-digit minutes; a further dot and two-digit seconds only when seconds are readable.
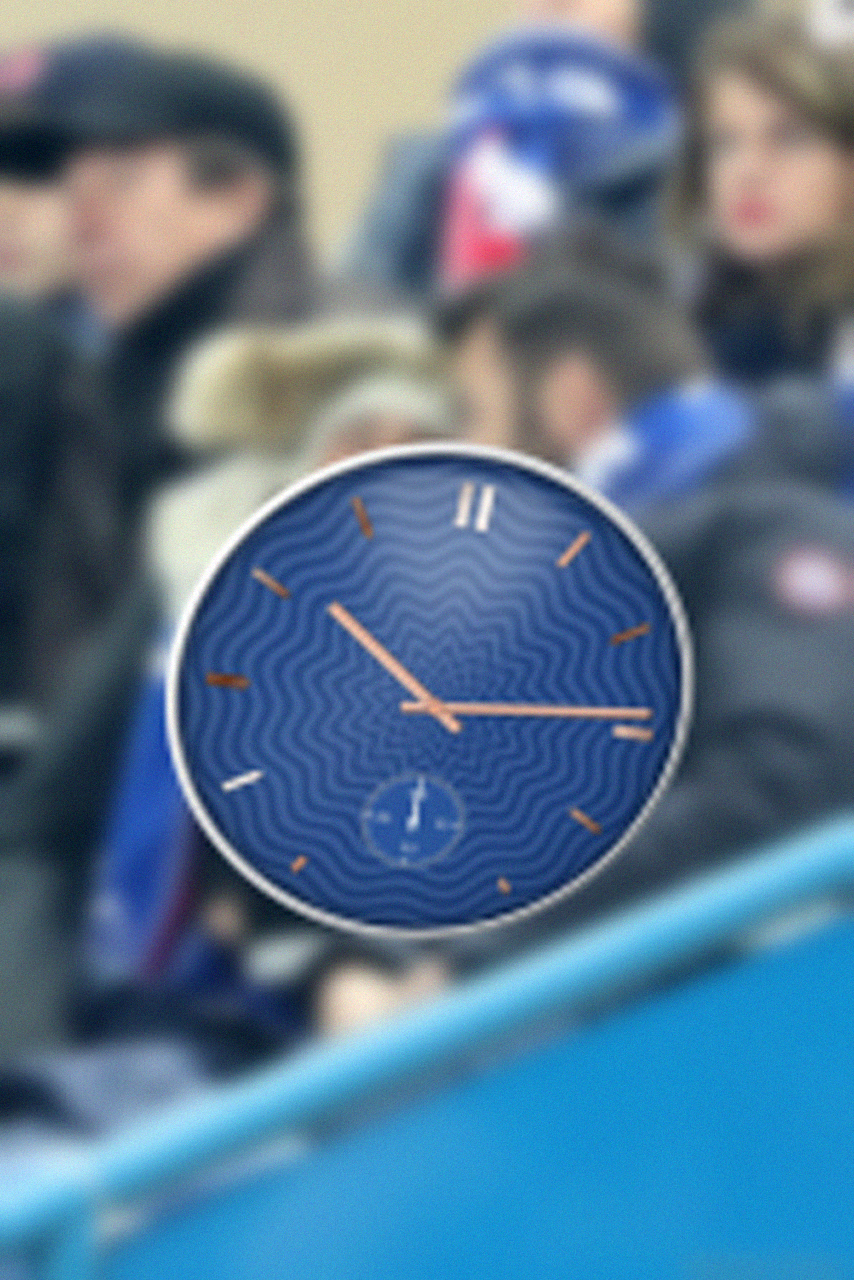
10.14
